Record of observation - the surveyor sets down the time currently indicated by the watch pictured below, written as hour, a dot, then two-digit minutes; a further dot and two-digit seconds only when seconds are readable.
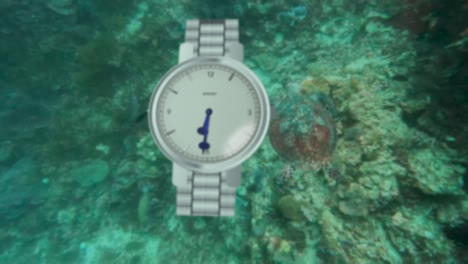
6.31
